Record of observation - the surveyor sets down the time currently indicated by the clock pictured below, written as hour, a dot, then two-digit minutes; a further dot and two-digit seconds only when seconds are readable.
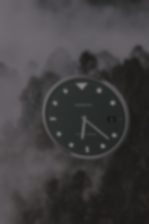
6.22
